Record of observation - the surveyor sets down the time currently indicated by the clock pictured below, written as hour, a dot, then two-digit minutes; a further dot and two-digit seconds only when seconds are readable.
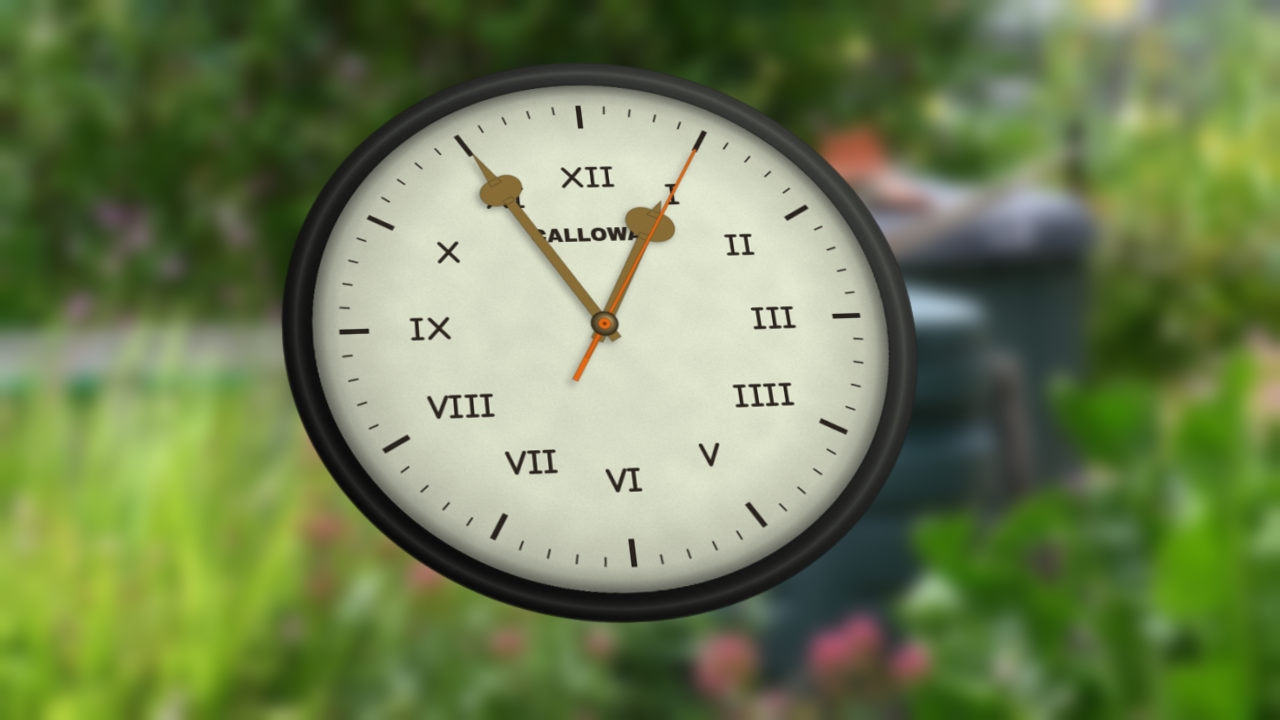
12.55.05
